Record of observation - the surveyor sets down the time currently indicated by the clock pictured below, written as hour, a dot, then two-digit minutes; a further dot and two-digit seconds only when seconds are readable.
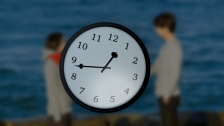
12.43
